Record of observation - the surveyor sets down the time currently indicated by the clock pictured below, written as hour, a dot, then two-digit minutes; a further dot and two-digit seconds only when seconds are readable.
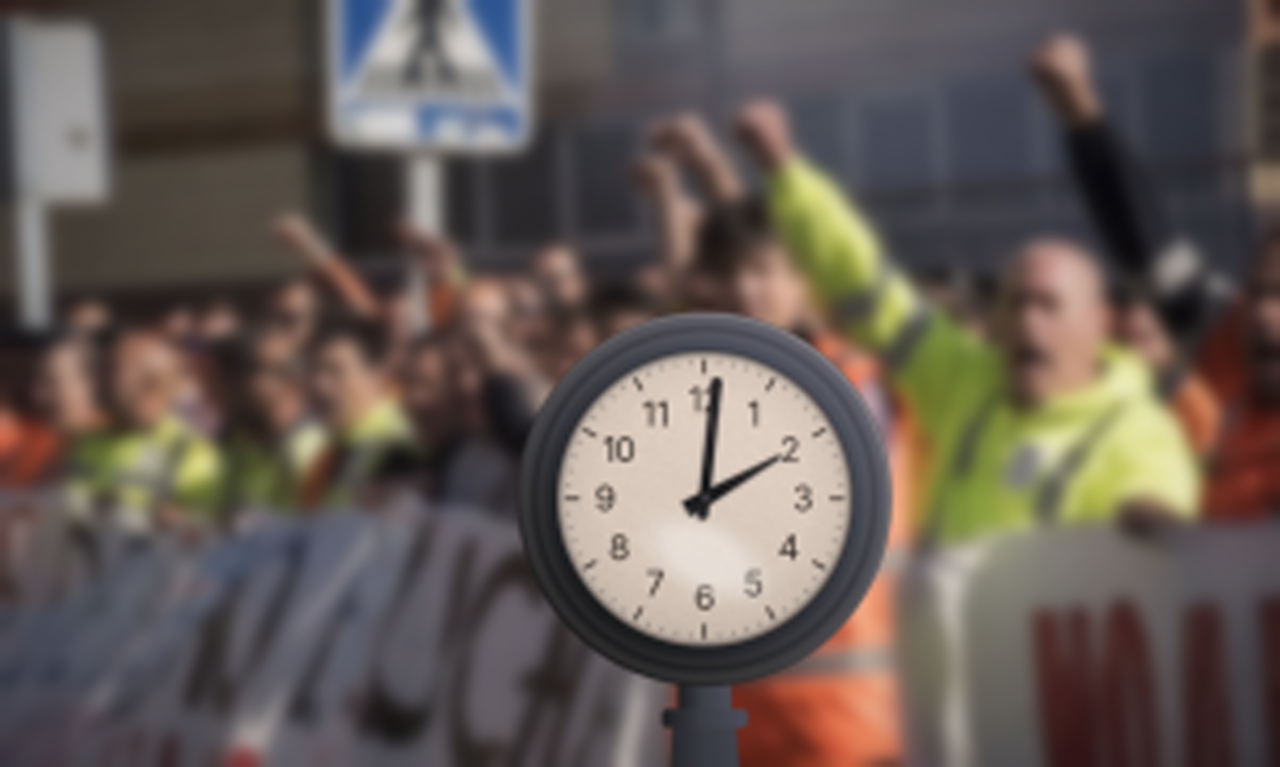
2.01
